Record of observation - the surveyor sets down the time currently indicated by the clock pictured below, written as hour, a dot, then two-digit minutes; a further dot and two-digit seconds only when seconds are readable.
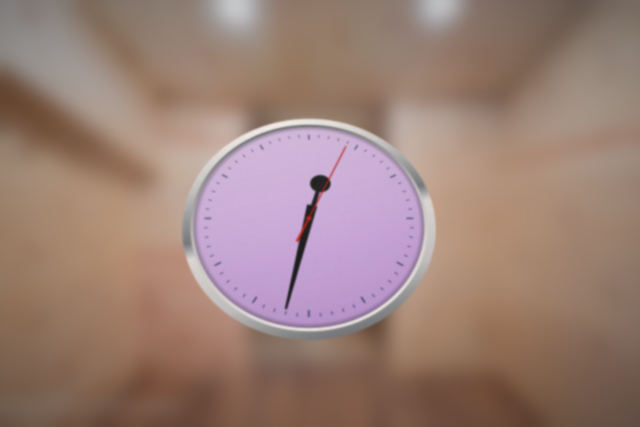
12.32.04
